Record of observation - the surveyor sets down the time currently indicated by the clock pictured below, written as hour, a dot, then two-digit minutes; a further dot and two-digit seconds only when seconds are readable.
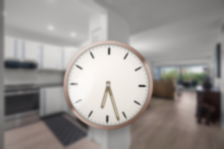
6.27
